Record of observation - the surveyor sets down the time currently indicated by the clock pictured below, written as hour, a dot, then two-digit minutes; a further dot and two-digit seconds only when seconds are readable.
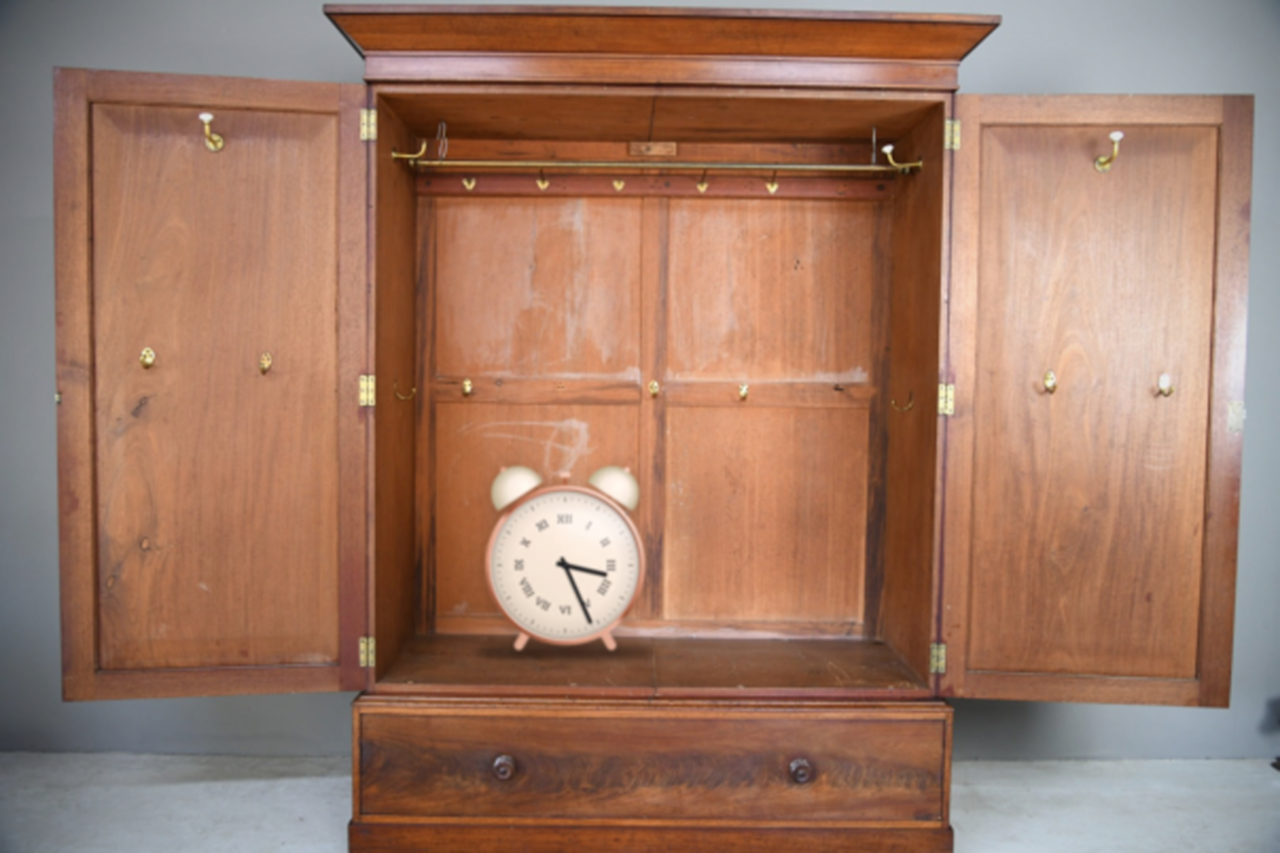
3.26
